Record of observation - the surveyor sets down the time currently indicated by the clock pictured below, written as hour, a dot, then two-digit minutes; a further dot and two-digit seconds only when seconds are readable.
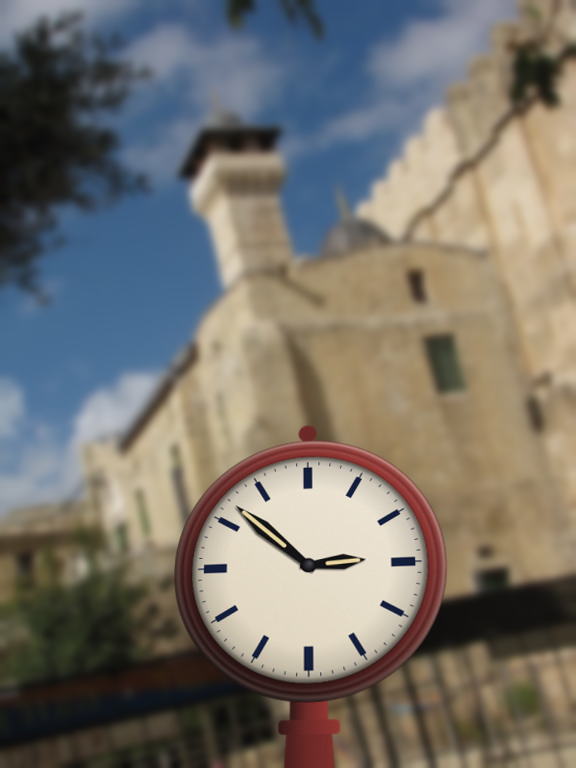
2.52
